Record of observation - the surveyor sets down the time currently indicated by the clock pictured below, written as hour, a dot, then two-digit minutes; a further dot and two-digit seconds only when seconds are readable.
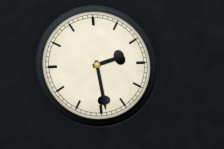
2.29
